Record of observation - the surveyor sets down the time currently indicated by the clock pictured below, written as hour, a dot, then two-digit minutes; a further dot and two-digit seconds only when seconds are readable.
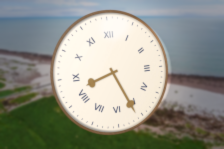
8.26
